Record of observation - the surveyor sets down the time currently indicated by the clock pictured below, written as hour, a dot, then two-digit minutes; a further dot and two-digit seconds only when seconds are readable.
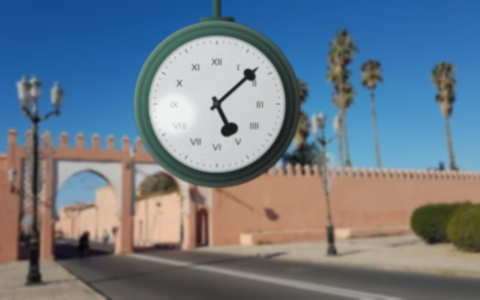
5.08
